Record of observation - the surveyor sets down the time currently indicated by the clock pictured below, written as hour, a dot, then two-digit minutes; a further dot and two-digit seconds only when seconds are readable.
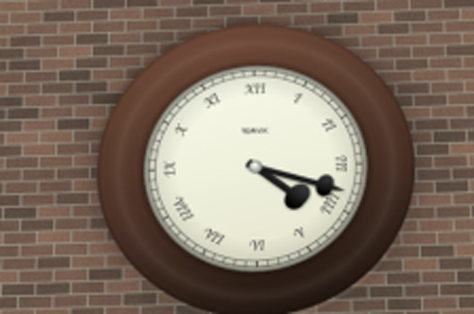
4.18
